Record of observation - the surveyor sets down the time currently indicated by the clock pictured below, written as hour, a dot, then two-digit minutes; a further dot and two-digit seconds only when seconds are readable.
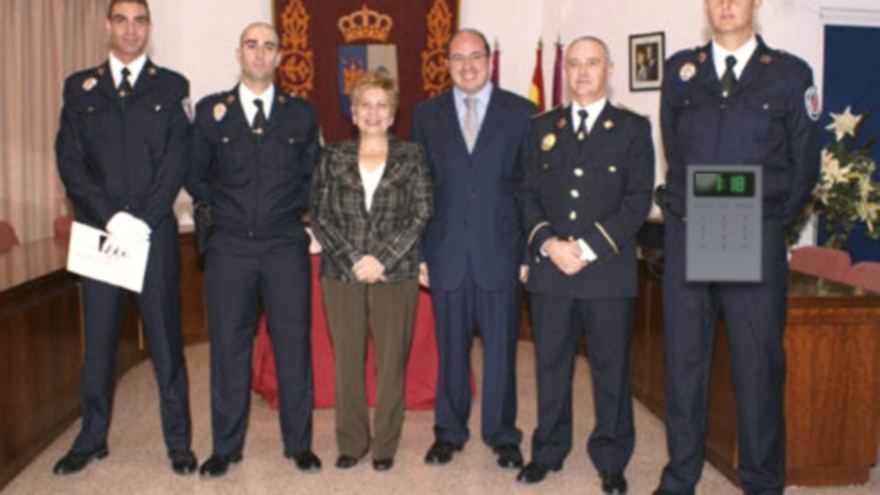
1.18
